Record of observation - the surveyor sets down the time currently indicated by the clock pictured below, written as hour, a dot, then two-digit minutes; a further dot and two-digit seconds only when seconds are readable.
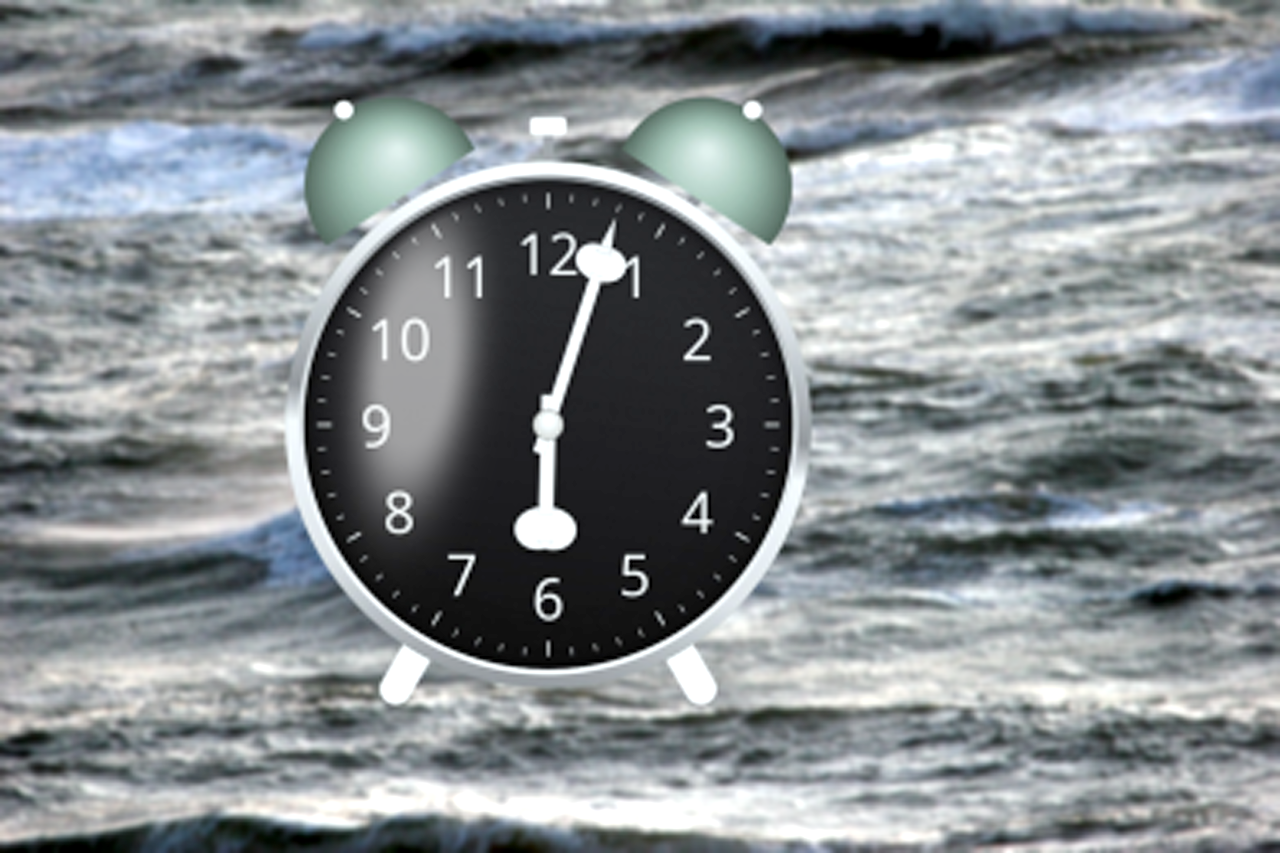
6.03
